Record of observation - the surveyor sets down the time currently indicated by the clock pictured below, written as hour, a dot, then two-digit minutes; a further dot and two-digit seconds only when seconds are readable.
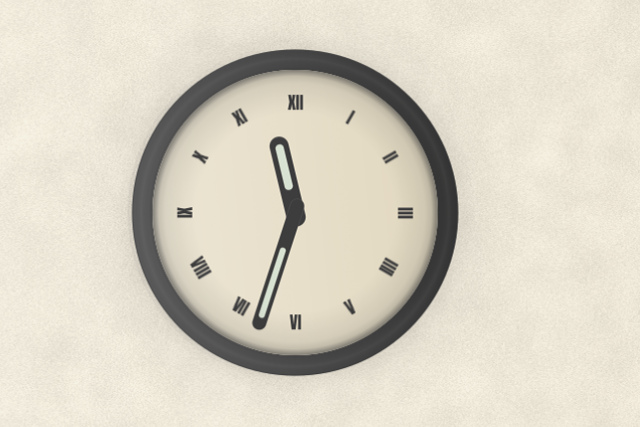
11.33
